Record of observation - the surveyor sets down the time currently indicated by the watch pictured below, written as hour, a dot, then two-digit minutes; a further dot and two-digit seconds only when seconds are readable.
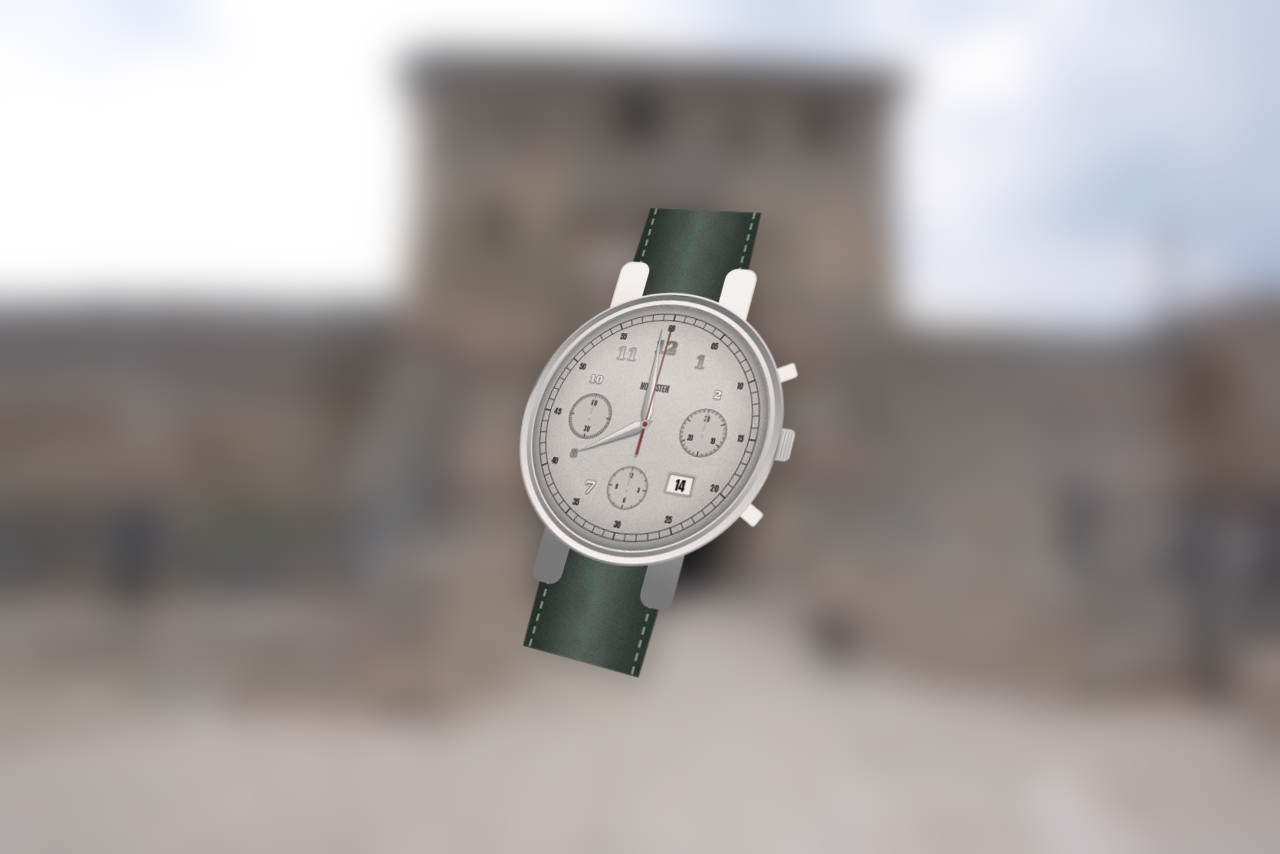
7.59
